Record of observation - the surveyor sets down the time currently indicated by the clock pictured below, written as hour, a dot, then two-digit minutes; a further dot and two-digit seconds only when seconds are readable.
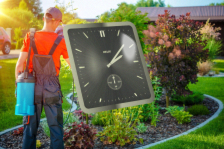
2.08
